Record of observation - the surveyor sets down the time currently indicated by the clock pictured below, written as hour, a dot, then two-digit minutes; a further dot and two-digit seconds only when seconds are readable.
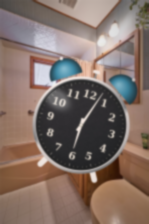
6.03
